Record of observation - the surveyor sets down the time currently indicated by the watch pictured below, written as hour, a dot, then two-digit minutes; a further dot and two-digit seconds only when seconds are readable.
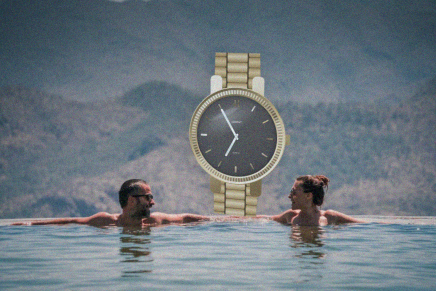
6.55
